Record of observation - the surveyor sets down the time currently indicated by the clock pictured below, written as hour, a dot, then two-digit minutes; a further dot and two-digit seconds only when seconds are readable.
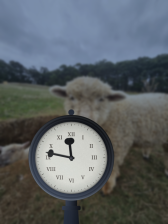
11.47
